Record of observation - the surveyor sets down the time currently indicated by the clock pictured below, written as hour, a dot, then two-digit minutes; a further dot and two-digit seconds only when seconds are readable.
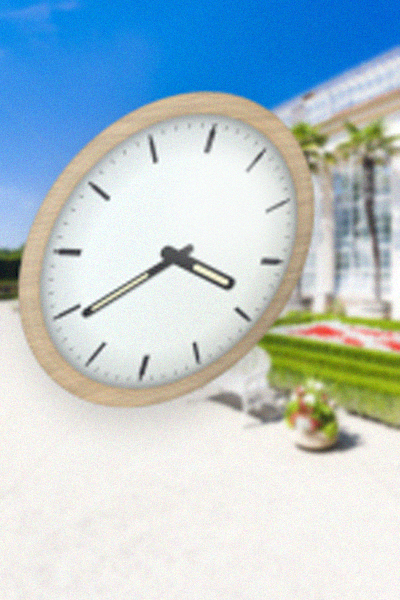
3.39
